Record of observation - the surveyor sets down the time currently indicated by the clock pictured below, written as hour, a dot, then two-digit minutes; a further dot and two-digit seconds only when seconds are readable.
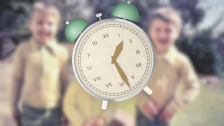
1.28
